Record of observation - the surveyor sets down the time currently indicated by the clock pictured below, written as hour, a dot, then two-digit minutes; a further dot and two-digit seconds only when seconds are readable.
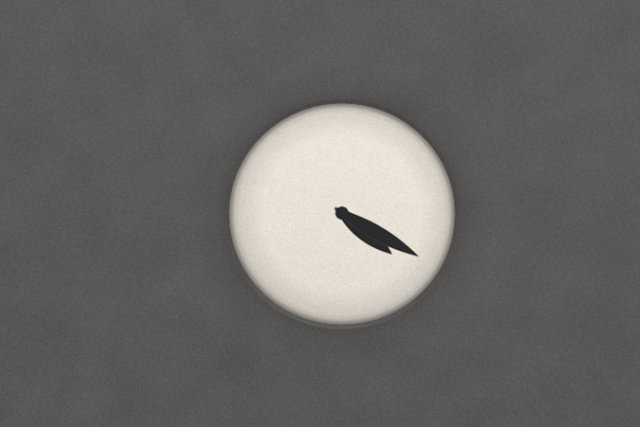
4.20
